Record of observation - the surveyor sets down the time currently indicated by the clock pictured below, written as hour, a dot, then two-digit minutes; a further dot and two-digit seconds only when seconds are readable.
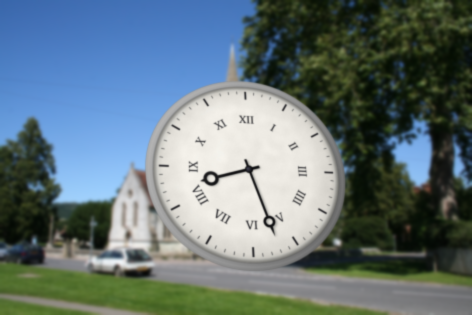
8.27
